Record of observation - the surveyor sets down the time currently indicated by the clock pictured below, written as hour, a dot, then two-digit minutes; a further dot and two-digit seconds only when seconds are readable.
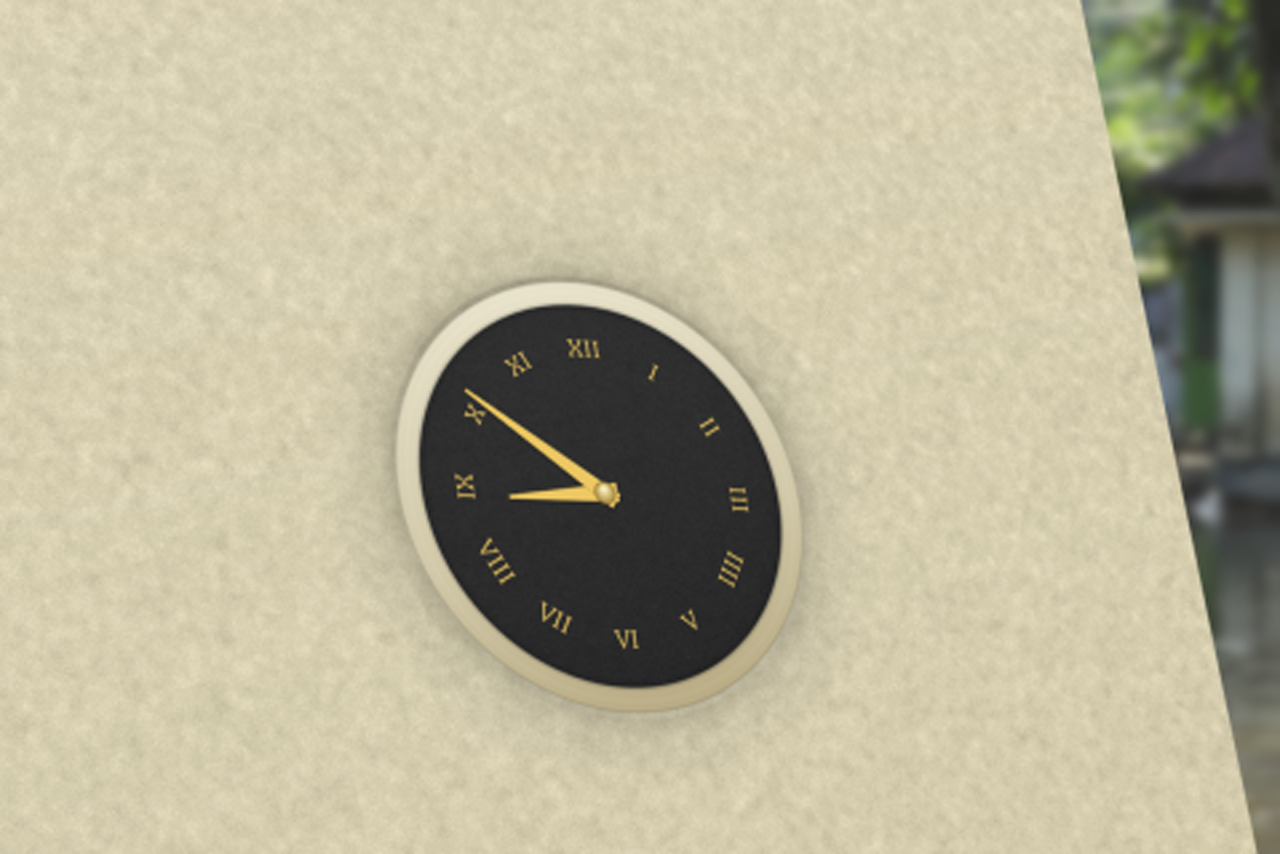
8.51
